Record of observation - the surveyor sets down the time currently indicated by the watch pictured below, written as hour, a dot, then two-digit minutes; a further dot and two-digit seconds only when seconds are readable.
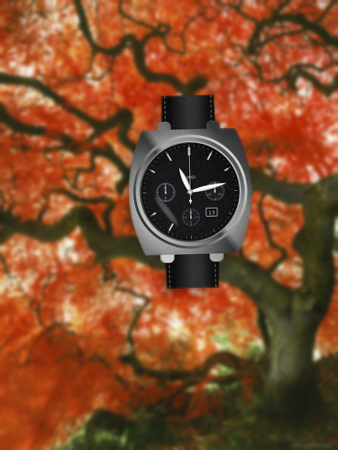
11.13
